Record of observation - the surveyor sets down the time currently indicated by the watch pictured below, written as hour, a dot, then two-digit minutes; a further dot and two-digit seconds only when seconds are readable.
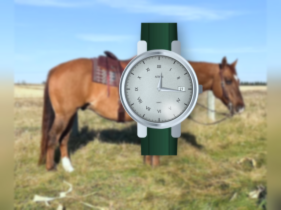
12.16
